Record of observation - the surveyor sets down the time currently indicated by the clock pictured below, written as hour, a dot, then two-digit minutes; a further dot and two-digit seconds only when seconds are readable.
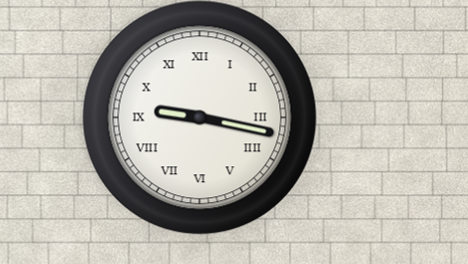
9.17
